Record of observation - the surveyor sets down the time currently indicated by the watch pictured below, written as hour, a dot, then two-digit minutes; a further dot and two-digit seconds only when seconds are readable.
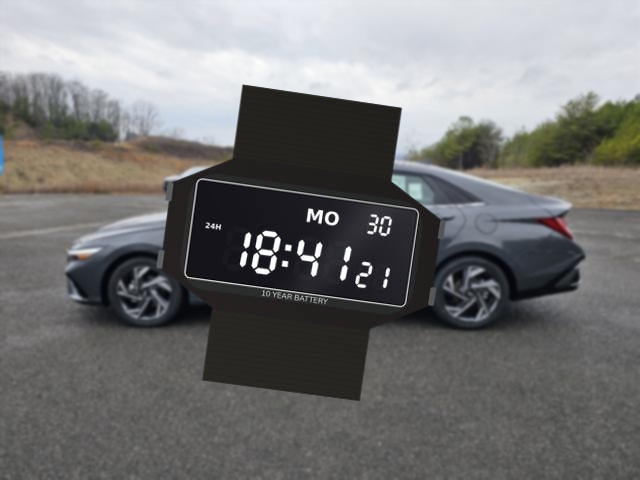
18.41.21
